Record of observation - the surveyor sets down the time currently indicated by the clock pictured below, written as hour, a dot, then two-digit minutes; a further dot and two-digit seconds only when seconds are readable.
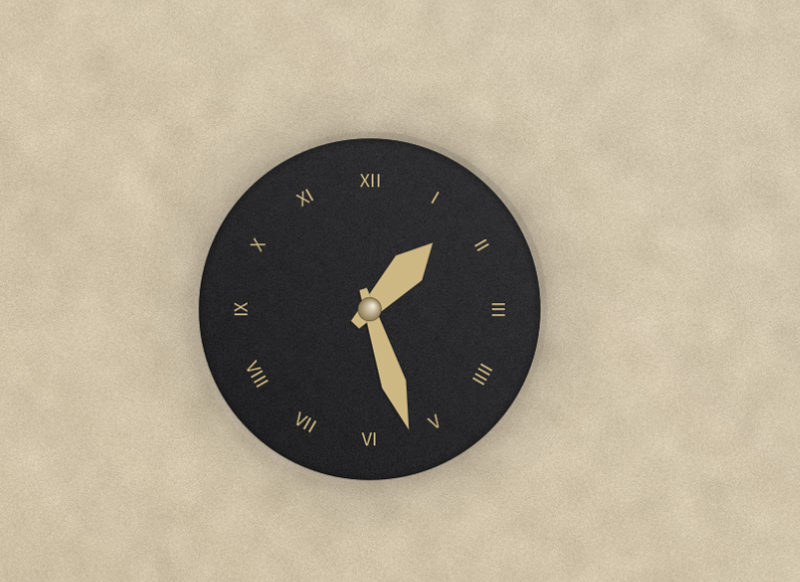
1.27
